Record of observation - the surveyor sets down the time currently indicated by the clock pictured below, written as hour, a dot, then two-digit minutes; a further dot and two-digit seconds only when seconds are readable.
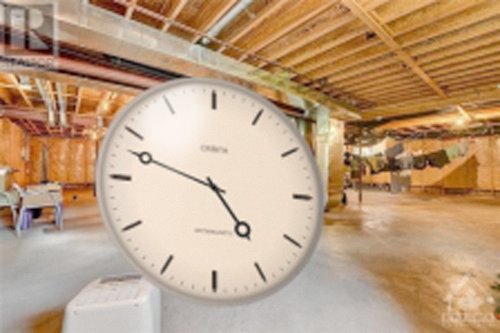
4.48
